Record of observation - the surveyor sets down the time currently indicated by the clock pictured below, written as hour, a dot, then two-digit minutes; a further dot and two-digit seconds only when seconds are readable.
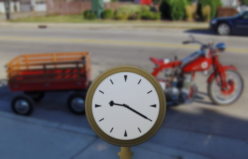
9.20
